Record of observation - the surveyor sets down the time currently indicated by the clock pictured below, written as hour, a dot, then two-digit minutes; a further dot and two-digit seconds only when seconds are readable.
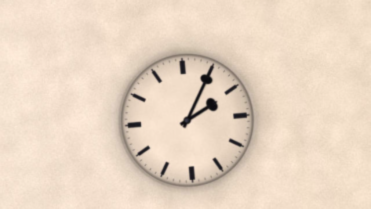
2.05
